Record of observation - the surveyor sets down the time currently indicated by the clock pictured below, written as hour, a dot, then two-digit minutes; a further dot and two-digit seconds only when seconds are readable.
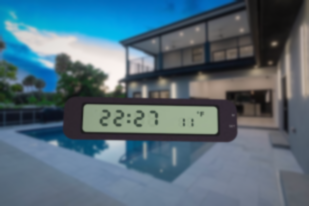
22.27
